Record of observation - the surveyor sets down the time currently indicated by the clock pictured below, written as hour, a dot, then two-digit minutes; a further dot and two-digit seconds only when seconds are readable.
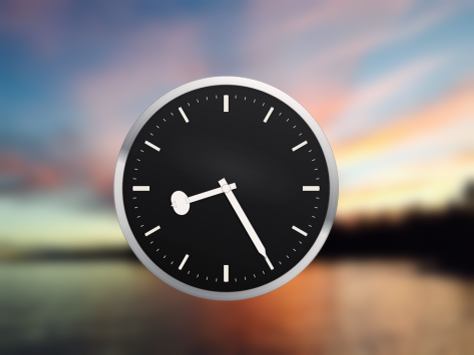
8.25
